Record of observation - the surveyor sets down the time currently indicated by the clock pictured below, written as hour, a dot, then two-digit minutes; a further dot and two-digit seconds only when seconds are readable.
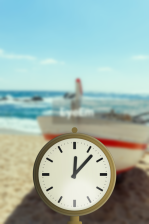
12.07
